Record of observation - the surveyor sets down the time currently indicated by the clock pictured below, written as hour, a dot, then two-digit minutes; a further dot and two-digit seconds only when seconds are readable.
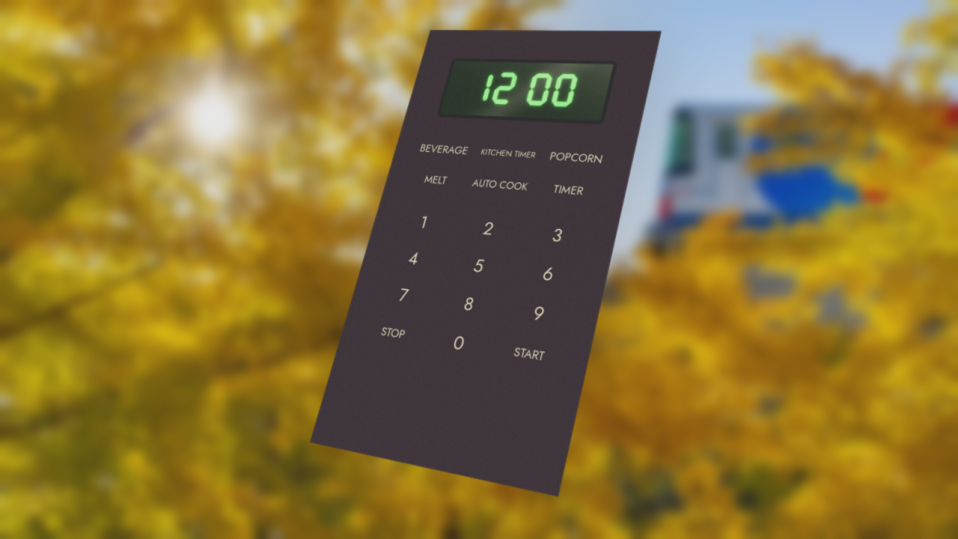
12.00
